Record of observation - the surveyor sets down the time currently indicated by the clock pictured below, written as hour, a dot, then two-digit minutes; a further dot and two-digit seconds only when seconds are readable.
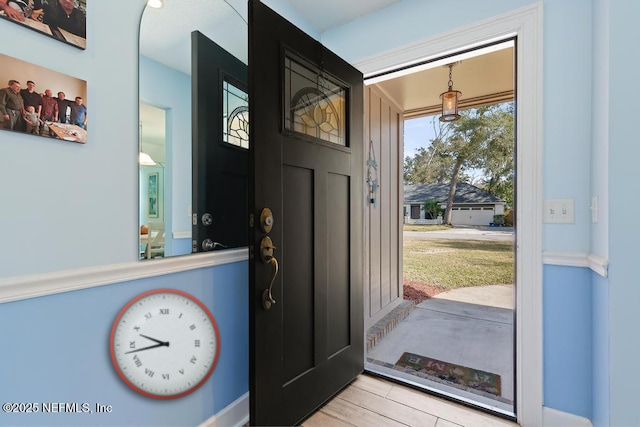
9.43
